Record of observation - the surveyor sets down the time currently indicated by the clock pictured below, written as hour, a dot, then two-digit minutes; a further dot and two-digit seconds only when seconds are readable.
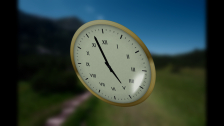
4.57
